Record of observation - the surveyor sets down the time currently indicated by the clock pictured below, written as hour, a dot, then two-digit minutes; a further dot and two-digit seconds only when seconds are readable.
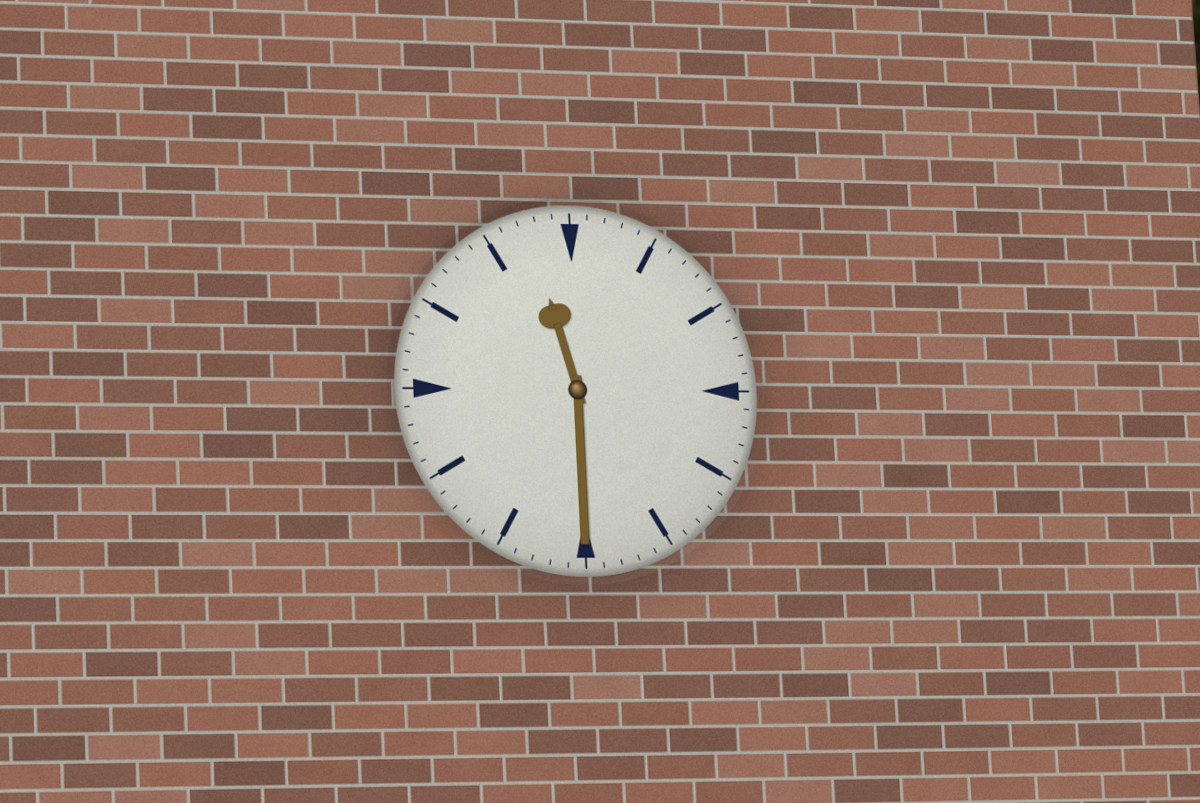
11.30
